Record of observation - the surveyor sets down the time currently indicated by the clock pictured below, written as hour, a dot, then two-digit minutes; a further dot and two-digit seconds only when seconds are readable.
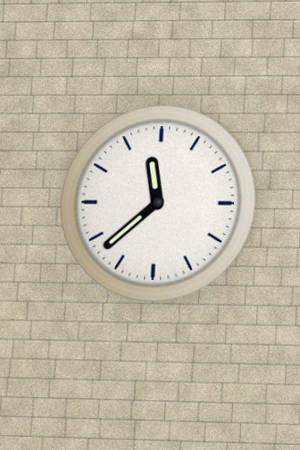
11.38
